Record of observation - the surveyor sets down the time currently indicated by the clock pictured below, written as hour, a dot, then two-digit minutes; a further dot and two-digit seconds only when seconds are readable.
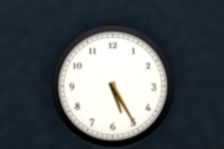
5.25
